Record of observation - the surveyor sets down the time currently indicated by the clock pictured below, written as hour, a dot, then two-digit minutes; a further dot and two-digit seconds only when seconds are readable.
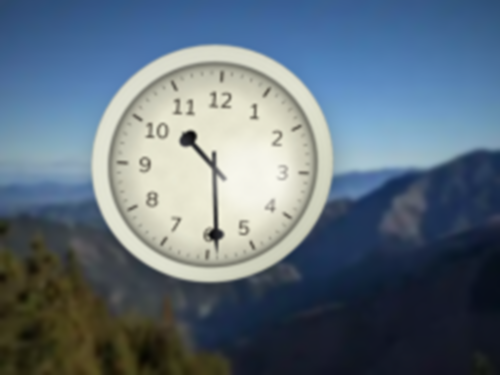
10.29
